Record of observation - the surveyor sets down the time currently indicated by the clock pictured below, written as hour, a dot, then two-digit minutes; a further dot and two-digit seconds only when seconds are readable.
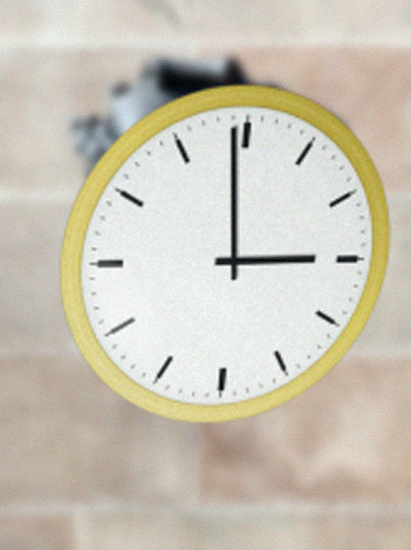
2.59
